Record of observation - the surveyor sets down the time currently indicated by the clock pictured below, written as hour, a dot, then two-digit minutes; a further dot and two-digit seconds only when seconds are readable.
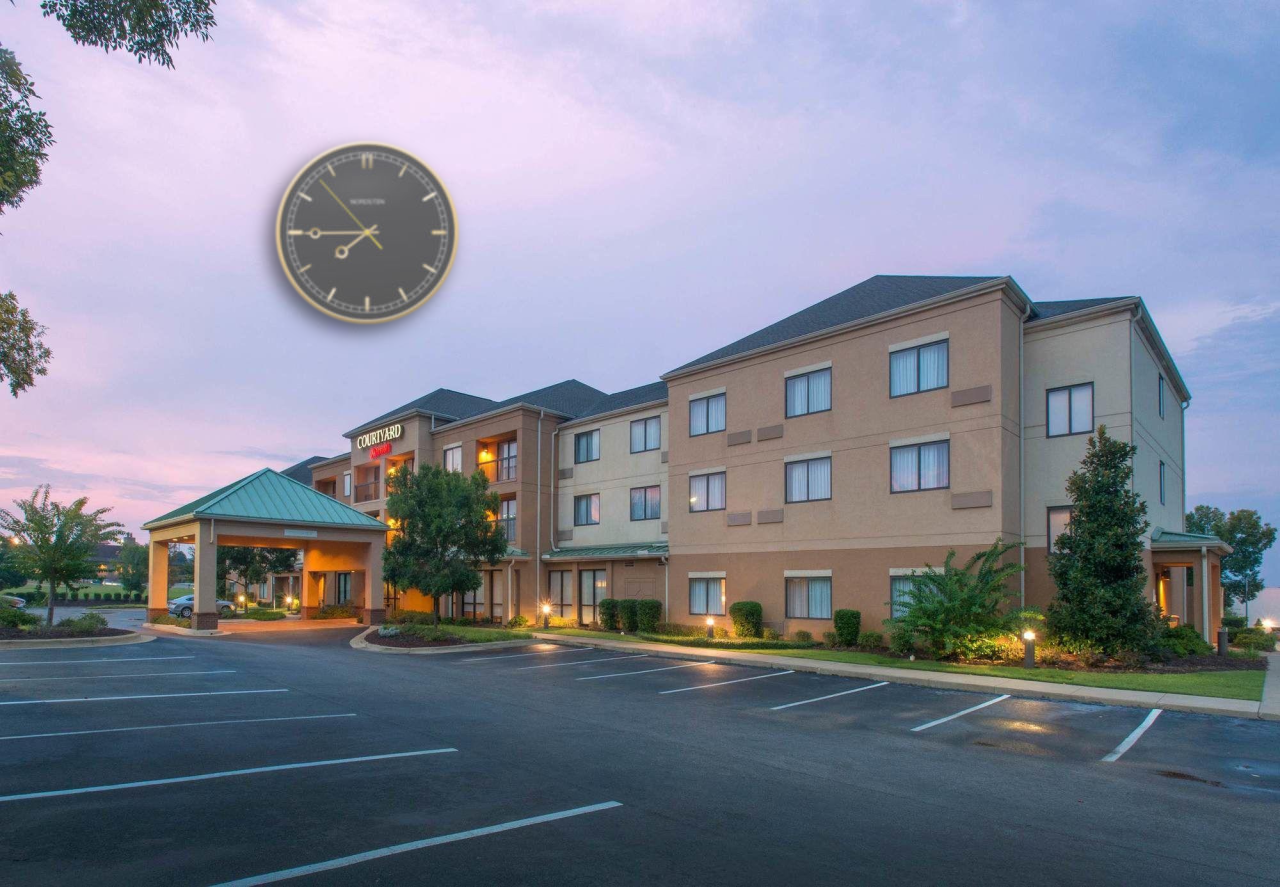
7.44.53
